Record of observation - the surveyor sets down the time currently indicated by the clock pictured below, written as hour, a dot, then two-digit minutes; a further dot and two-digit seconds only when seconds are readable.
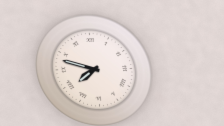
7.48
